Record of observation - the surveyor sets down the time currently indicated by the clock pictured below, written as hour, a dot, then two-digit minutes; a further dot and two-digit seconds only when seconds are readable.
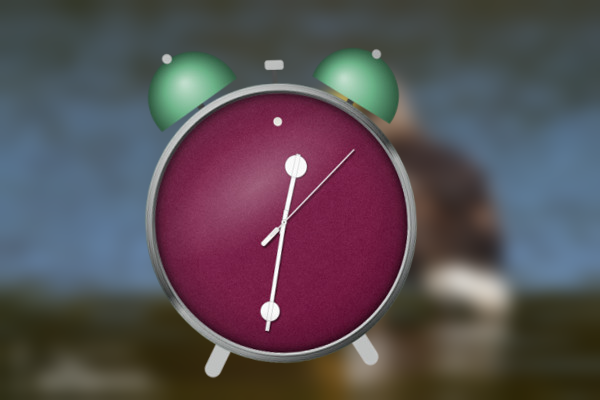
12.32.08
